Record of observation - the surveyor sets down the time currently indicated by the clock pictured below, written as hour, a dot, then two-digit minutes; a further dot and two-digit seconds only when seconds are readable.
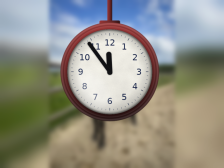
11.54
